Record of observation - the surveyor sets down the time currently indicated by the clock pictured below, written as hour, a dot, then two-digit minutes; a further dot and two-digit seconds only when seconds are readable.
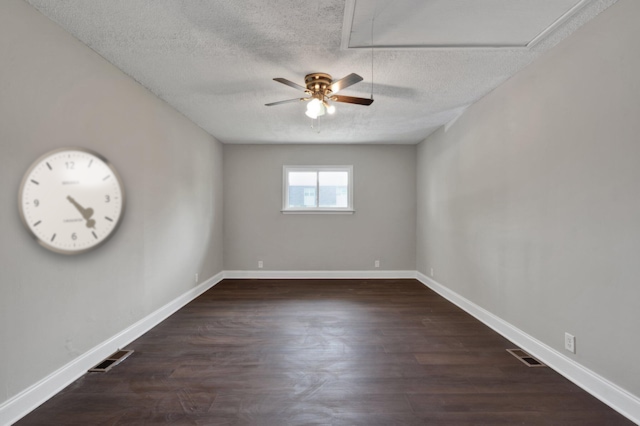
4.24
